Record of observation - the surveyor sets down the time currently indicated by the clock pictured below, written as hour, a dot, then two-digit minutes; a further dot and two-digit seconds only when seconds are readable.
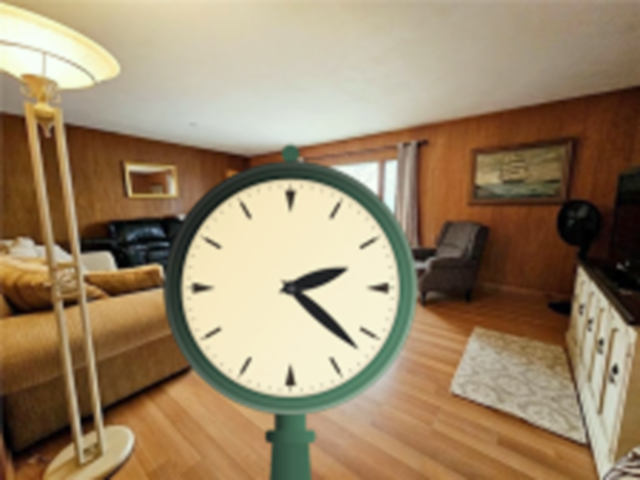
2.22
